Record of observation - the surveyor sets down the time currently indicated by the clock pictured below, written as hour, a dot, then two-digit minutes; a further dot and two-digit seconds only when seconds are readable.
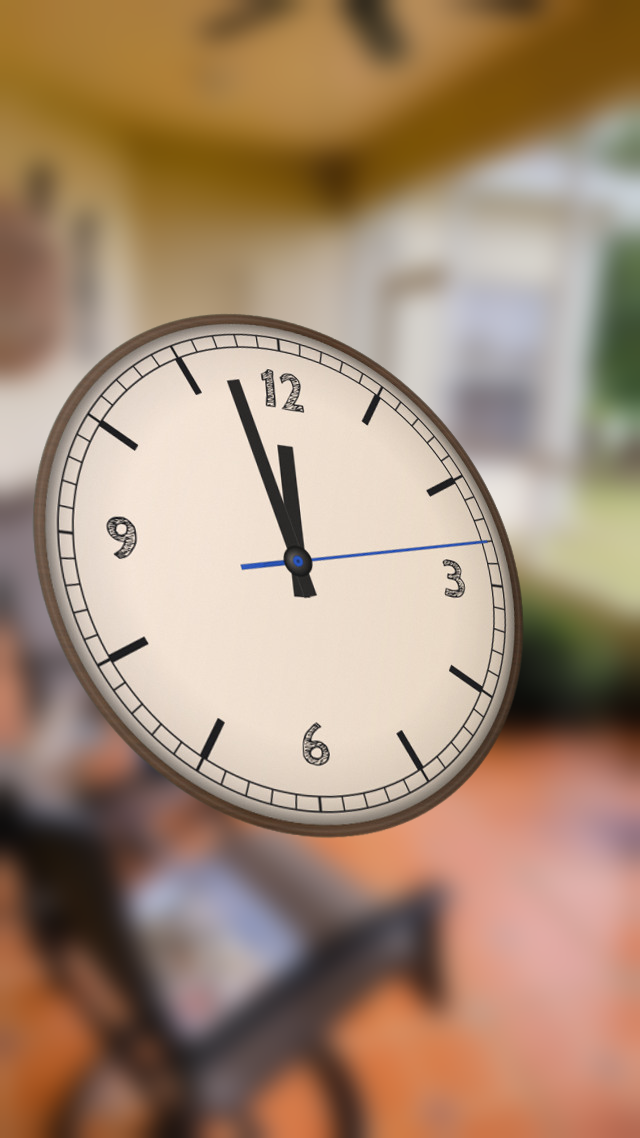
11.57.13
